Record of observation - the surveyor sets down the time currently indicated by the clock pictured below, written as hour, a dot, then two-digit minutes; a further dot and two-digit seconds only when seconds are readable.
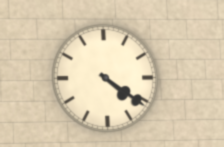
4.21
